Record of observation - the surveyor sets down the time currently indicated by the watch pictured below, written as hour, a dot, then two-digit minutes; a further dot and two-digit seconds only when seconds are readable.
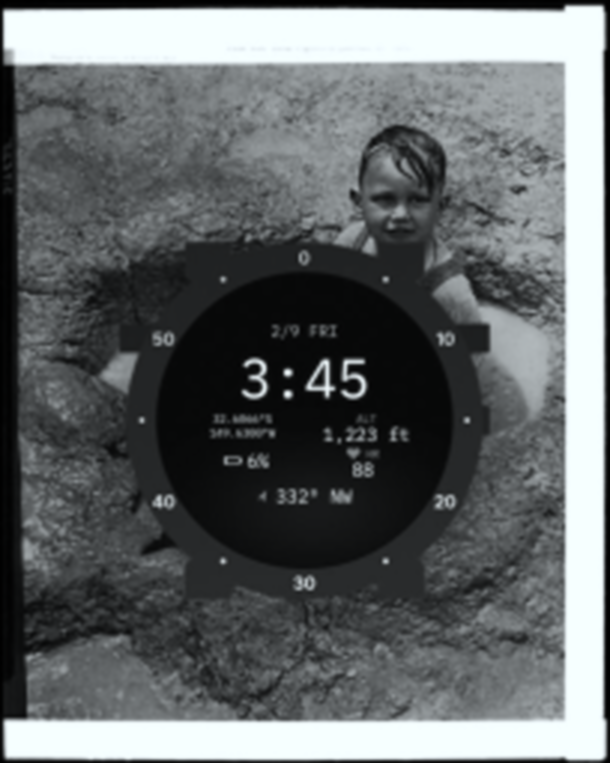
3.45
